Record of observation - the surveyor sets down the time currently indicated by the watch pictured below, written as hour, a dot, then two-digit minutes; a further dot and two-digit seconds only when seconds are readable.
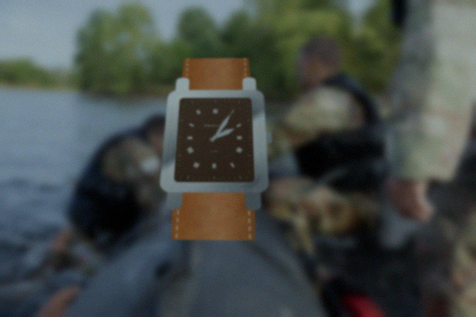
2.05
